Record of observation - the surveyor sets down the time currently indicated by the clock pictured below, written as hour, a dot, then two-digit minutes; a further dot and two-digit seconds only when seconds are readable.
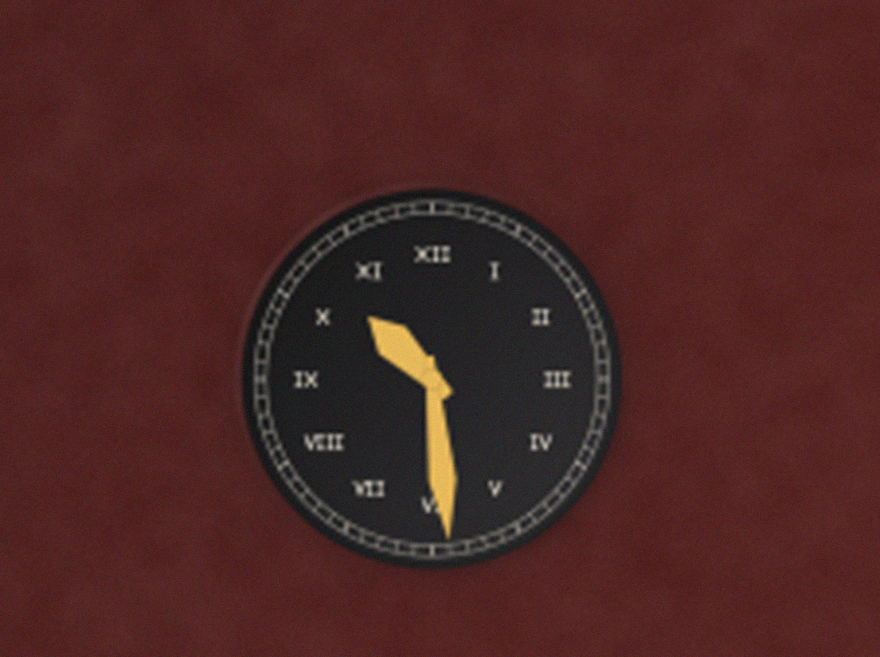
10.29
